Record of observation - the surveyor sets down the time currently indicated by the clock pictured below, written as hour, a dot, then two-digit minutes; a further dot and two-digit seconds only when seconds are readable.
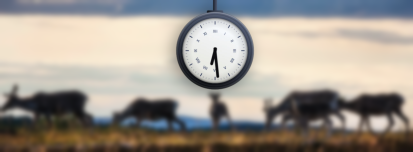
6.29
